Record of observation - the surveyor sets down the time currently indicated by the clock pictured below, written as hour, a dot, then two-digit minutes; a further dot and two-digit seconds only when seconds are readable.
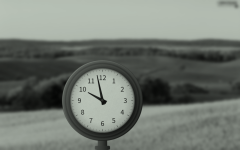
9.58
